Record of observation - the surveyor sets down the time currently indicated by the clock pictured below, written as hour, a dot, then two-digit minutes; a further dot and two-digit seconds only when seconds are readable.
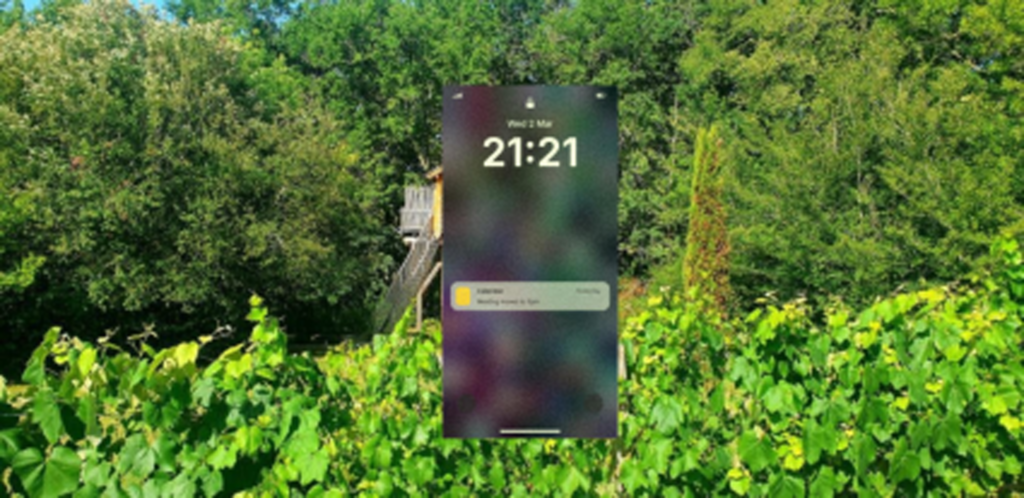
21.21
